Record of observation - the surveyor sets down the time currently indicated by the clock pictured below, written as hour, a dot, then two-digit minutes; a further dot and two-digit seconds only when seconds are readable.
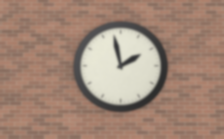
1.58
